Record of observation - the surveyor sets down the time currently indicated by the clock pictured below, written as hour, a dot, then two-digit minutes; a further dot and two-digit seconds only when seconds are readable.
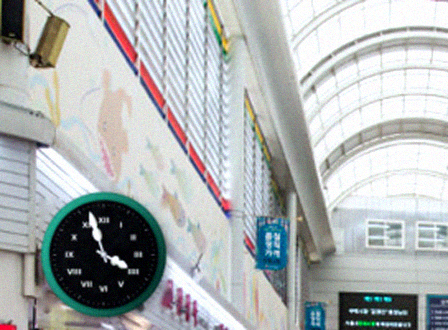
3.57
